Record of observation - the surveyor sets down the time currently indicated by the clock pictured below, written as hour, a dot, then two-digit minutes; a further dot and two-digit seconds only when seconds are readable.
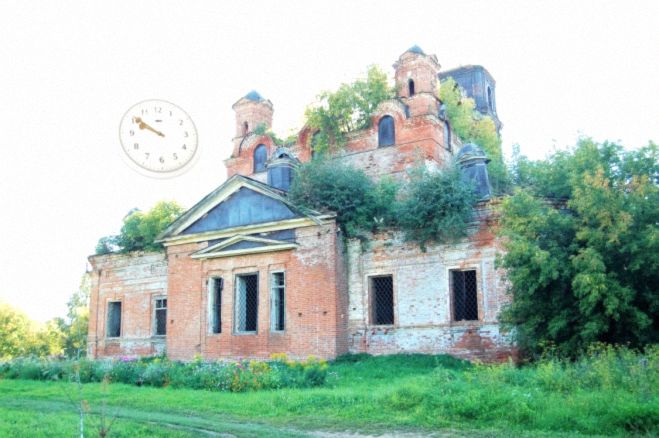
9.51
